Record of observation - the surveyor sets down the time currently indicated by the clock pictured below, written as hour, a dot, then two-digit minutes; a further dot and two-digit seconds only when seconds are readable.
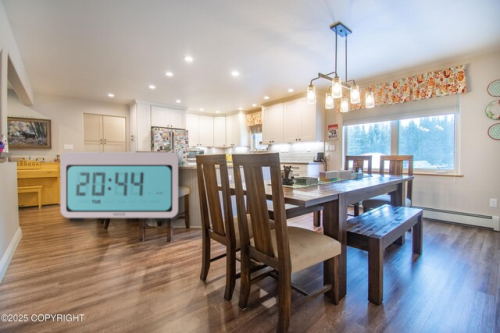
20.44
